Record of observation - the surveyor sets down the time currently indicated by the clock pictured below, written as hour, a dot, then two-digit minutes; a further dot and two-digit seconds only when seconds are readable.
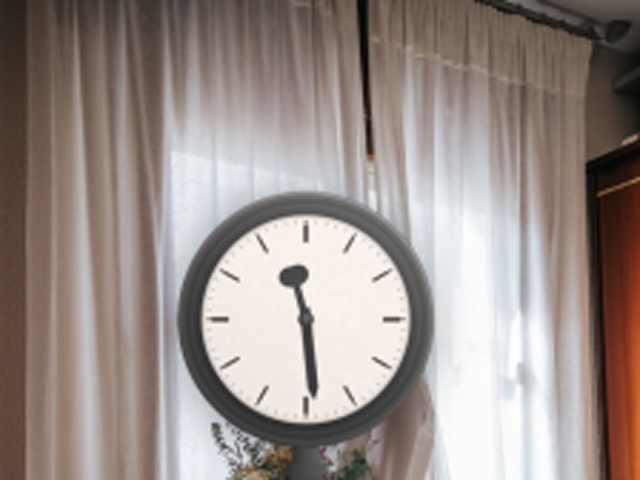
11.29
